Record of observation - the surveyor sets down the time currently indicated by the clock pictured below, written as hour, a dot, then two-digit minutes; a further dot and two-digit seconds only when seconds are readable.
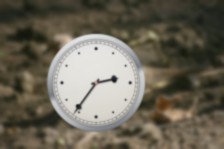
2.36
